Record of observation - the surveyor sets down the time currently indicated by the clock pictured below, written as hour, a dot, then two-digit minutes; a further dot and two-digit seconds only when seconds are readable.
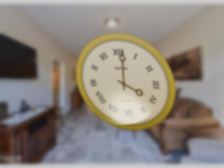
4.01
